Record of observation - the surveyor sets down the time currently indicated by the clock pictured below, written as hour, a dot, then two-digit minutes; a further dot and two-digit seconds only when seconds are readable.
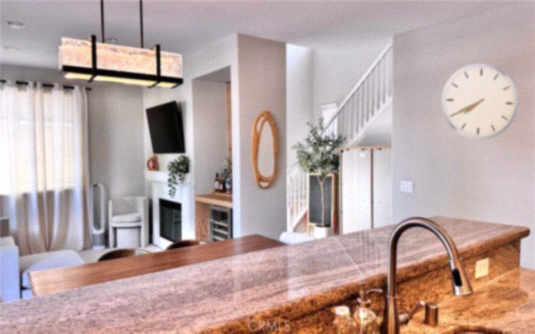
7.40
